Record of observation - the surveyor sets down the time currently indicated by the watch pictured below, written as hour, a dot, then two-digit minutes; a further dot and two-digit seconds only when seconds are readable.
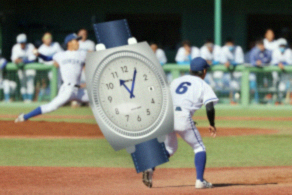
11.05
